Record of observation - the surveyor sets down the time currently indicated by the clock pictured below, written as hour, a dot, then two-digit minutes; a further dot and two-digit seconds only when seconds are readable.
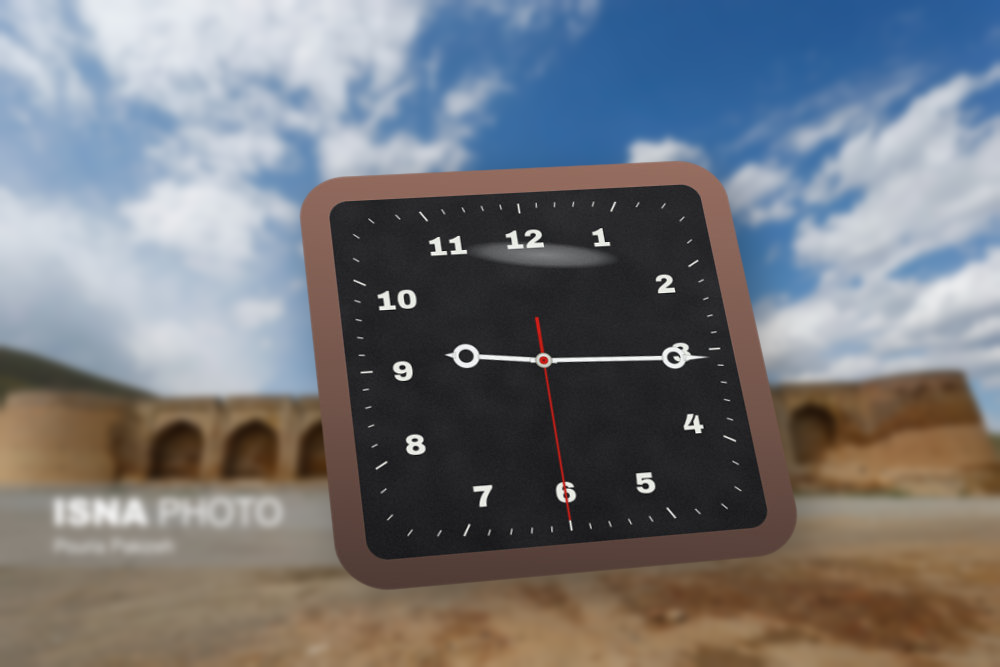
9.15.30
